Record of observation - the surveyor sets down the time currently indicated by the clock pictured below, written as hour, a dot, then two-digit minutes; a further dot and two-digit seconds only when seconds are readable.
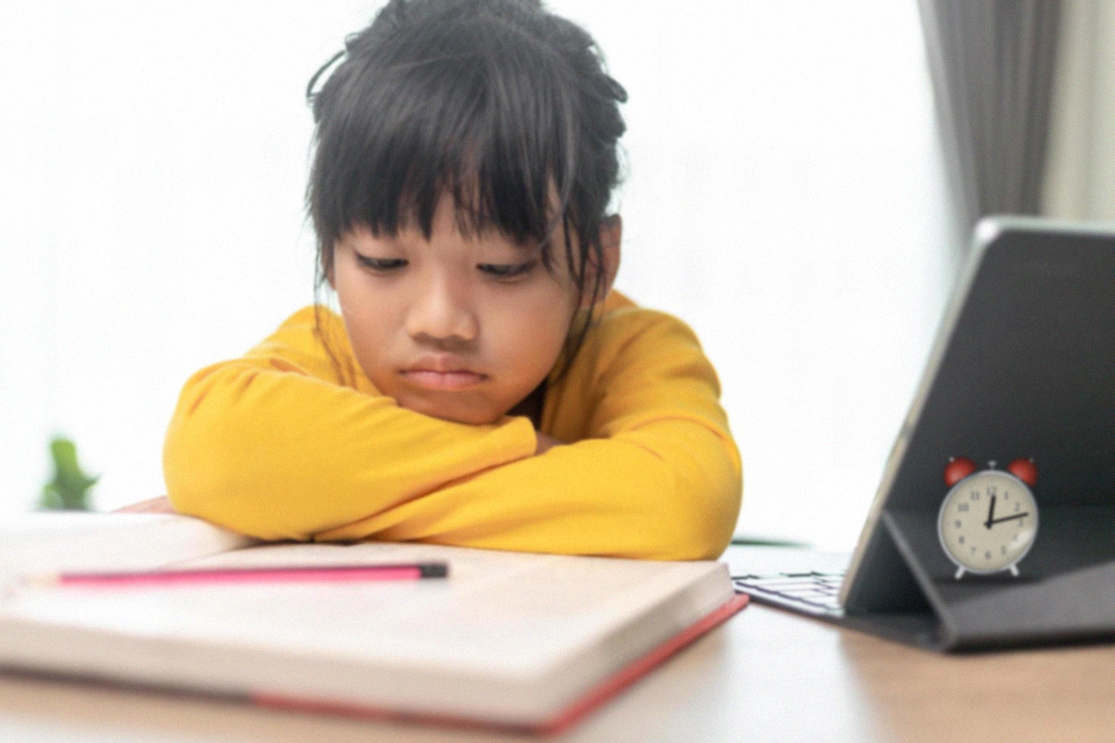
12.13
